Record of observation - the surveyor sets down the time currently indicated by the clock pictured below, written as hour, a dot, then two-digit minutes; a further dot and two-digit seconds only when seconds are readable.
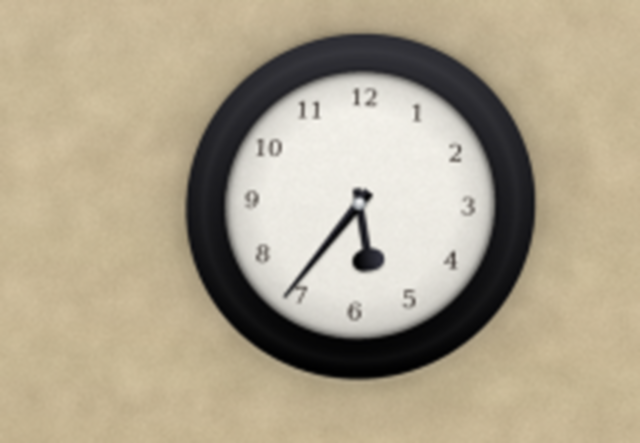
5.36
